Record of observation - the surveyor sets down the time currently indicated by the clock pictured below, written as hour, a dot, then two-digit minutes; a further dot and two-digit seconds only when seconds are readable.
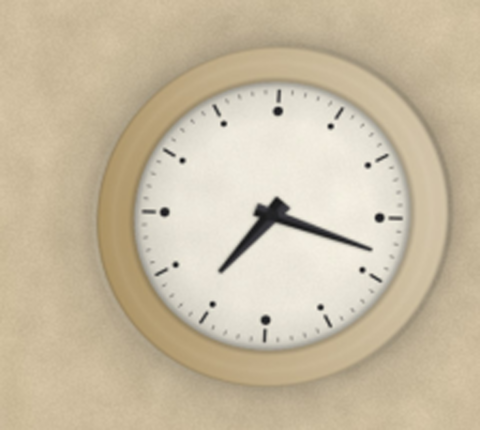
7.18
